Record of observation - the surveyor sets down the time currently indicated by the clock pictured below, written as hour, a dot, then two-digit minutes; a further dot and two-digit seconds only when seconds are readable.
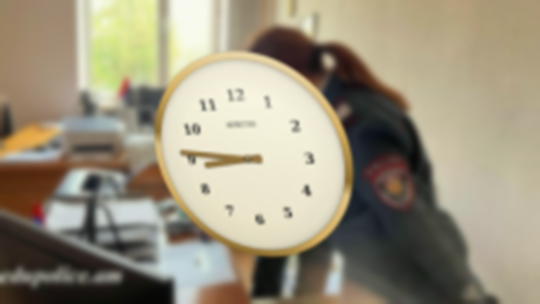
8.46
